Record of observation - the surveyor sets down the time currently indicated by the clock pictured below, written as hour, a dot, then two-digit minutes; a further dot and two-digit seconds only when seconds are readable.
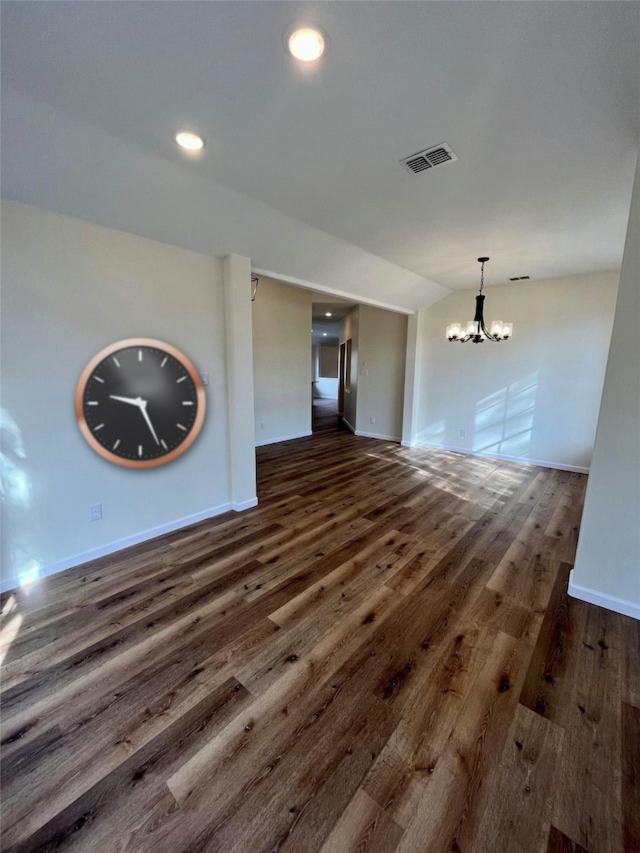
9.26
